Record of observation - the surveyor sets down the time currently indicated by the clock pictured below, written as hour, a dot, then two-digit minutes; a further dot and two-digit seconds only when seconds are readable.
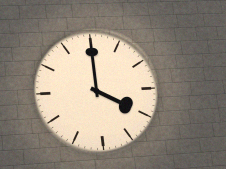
4.00
